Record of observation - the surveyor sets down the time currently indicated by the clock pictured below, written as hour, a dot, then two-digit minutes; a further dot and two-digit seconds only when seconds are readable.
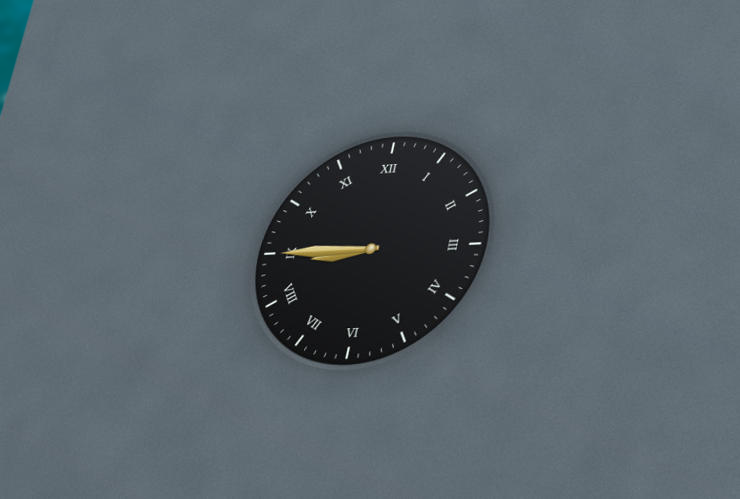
8.45
